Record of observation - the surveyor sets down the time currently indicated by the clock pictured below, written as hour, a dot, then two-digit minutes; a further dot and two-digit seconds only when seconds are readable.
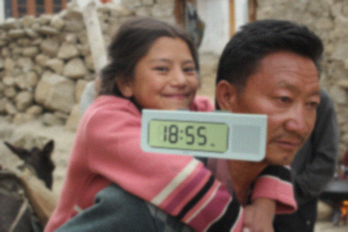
18.55
